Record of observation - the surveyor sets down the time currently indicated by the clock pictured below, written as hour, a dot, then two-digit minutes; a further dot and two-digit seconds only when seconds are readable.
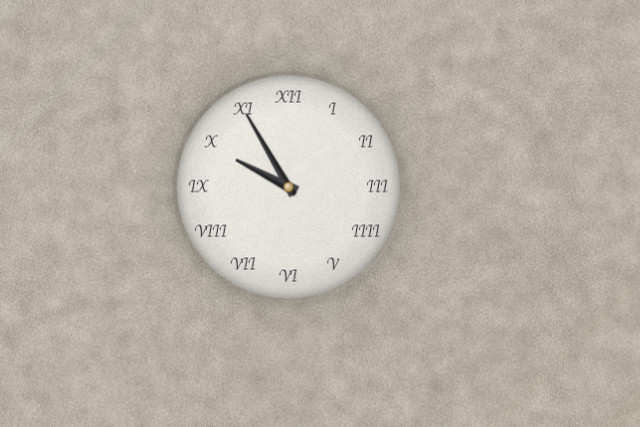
9.55
